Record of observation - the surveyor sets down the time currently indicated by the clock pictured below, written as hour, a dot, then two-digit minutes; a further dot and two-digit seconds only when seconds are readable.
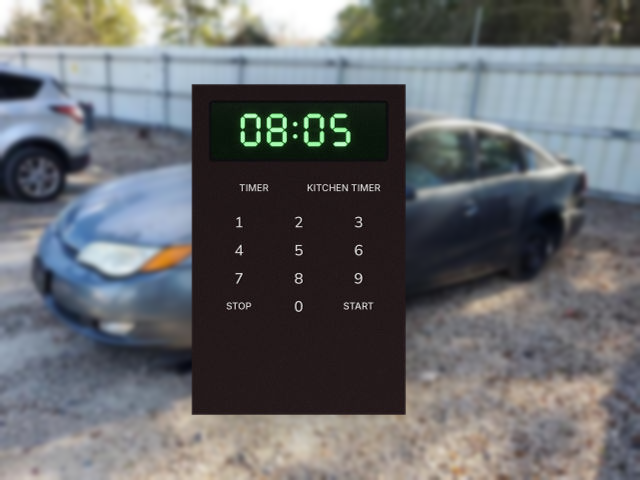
8.05
